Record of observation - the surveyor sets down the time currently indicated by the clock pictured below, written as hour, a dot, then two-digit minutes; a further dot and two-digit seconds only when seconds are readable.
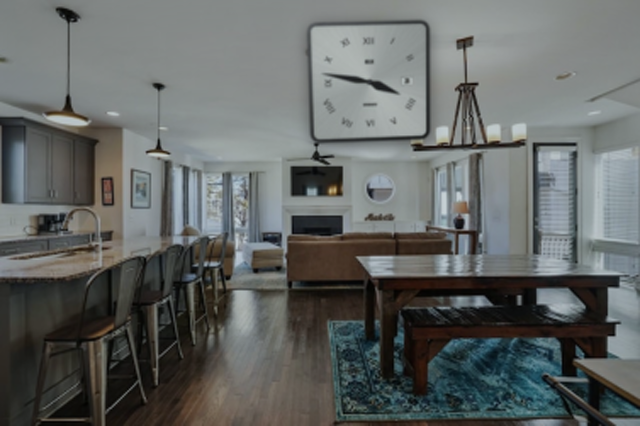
3.47
